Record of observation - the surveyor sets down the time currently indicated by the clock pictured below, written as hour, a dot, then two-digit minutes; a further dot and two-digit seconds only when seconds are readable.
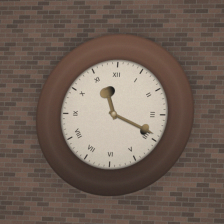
11.19
